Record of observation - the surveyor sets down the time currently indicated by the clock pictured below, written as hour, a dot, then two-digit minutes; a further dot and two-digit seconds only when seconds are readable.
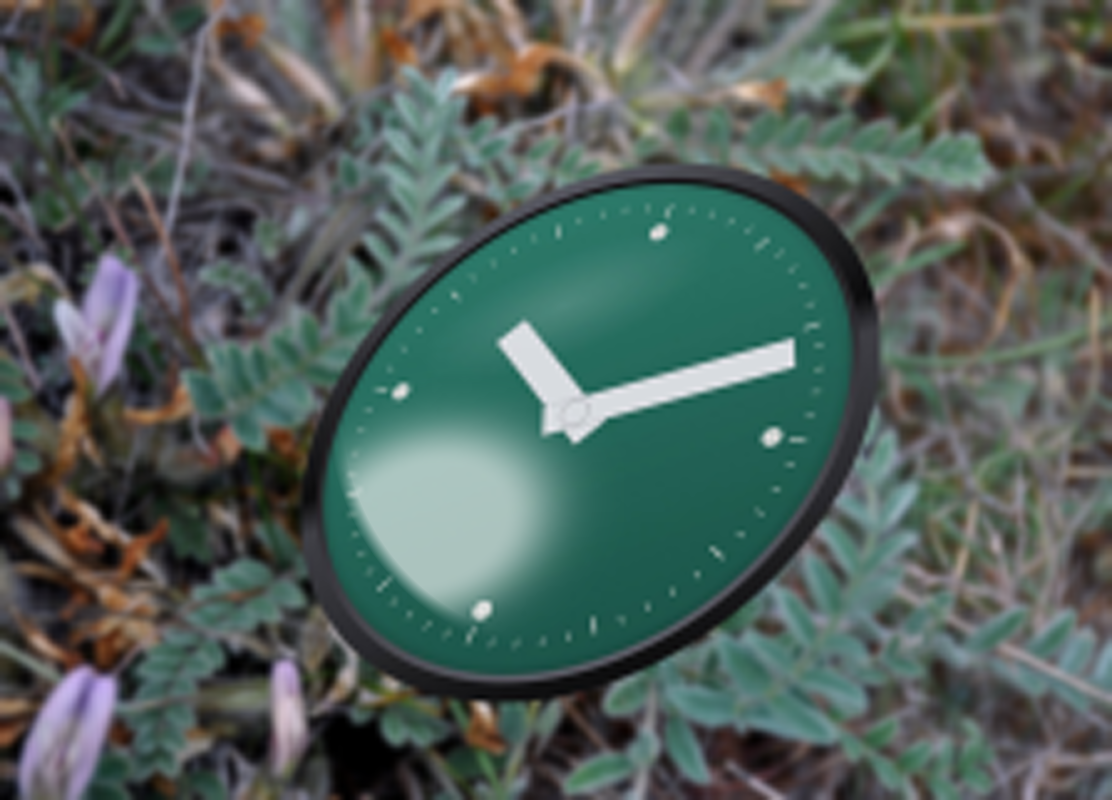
10.11
